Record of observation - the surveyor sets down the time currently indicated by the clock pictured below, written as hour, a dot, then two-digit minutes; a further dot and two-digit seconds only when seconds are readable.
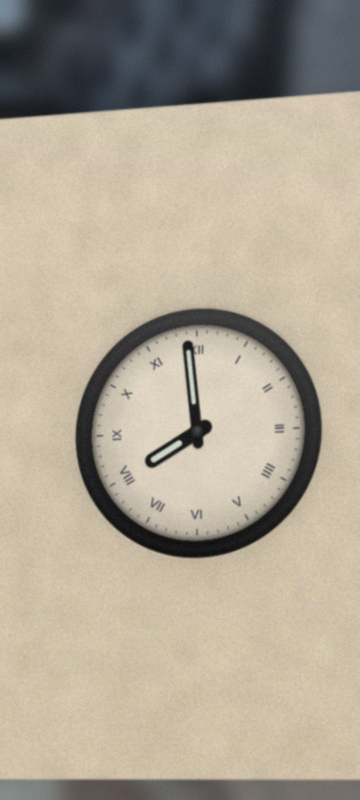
7.59
